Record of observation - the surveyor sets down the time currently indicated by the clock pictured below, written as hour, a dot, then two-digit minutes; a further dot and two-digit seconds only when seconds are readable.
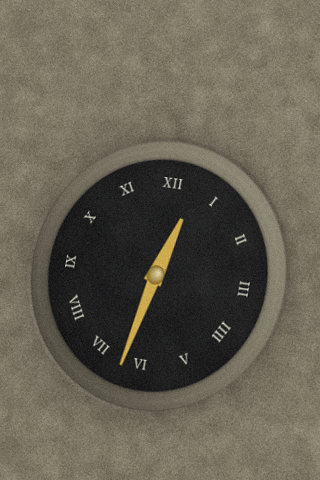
12.32
